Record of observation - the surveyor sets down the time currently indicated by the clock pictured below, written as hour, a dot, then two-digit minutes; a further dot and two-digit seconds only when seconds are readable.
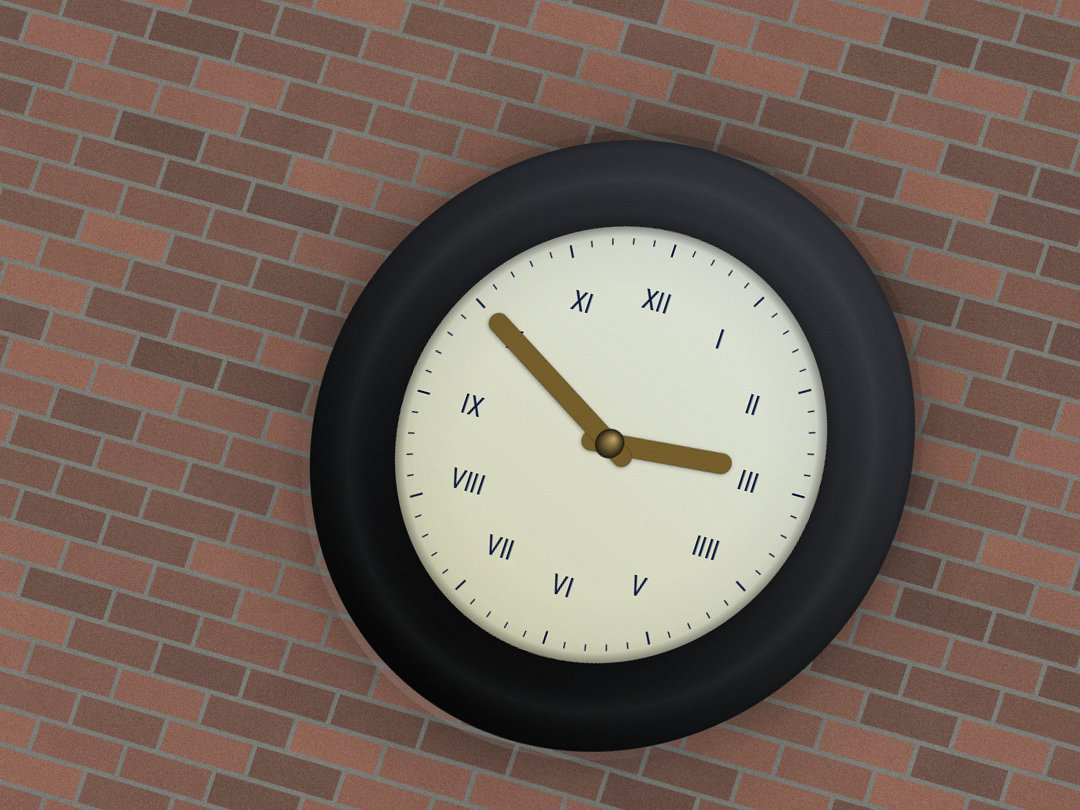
2.50
